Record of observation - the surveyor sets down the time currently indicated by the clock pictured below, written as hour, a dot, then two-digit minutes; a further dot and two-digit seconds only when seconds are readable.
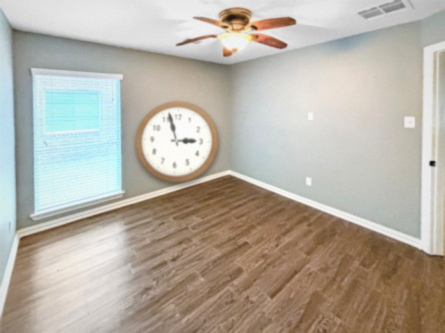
2.57
